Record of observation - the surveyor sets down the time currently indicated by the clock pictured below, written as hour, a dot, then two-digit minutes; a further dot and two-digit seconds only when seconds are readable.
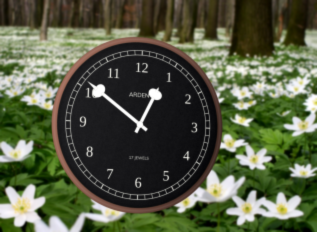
12.51
